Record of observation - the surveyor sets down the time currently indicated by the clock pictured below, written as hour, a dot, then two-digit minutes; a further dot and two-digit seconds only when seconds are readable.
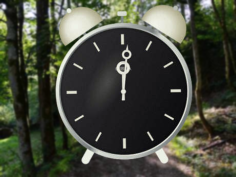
12.01
